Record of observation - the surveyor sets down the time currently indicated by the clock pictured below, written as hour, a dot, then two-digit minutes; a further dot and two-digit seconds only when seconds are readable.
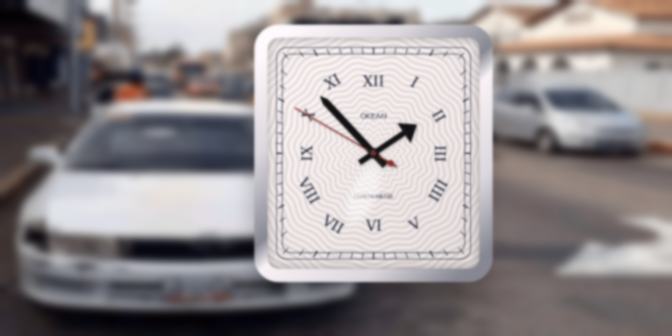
1.52.50
